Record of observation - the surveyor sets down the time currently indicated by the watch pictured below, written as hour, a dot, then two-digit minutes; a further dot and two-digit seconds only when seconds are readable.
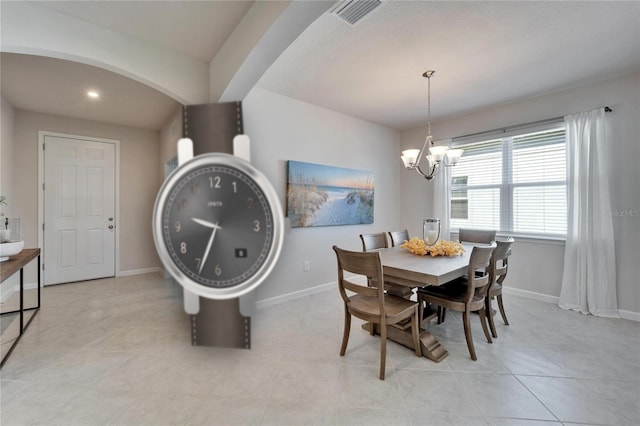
9.34
